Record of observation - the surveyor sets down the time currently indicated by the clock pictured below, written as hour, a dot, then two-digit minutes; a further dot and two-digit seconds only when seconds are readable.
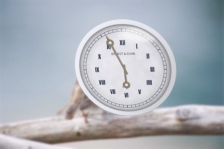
5.56
